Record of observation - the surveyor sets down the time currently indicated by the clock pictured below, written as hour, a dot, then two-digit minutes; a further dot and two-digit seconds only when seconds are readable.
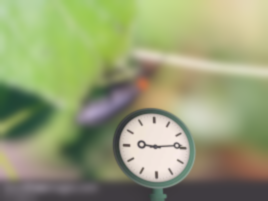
9.14
